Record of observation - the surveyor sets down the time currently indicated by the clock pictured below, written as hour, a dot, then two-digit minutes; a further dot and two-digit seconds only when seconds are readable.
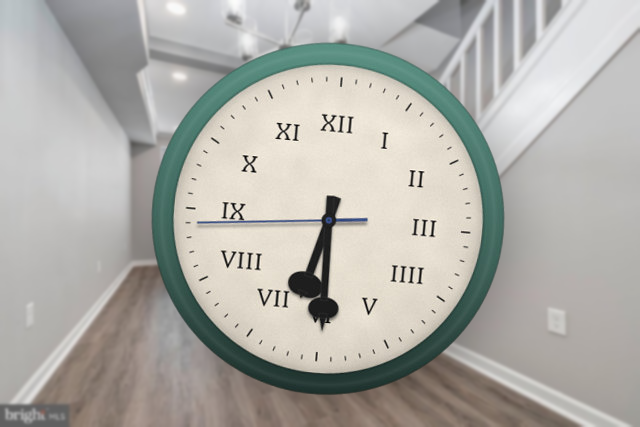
6.29.44
